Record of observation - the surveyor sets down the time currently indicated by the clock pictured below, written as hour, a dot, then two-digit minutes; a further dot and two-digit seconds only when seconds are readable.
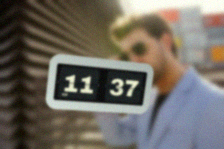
11.37
